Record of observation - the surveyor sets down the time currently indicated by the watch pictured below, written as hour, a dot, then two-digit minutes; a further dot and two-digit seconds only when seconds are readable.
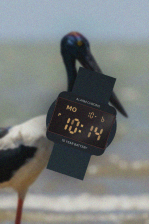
10.14
